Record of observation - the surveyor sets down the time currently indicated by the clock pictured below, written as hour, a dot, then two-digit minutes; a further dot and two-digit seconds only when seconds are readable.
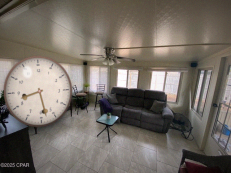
8.28
